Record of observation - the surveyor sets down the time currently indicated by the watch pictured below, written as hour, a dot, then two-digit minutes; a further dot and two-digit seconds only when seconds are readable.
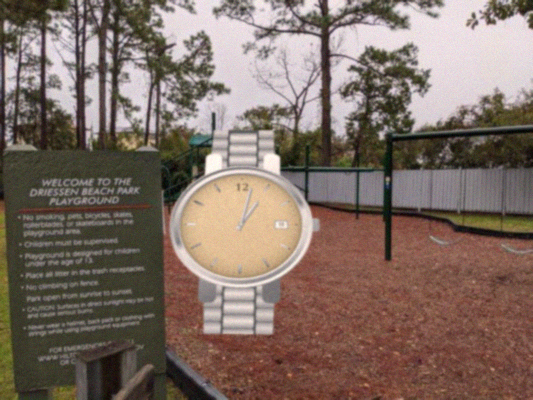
1.02
